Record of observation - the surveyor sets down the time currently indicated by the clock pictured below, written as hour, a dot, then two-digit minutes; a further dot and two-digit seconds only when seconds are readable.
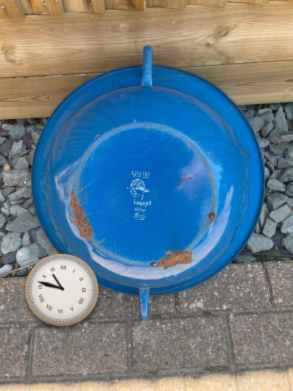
10.47
